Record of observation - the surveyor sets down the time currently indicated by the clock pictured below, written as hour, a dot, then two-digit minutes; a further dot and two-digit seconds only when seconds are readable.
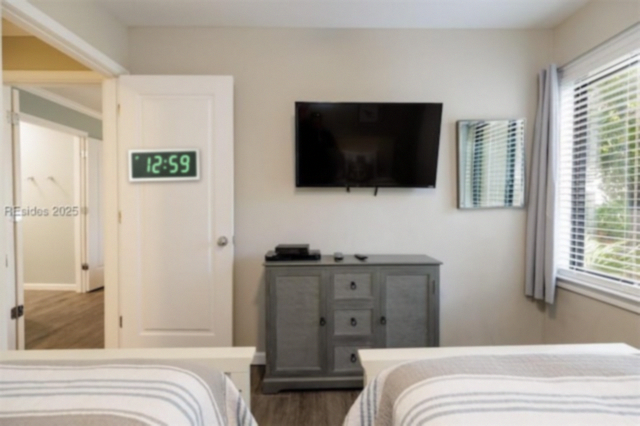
12.59
